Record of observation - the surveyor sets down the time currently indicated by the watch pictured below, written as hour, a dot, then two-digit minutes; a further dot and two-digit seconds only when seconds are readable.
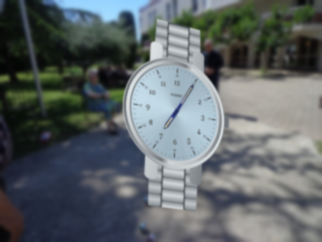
7.05
